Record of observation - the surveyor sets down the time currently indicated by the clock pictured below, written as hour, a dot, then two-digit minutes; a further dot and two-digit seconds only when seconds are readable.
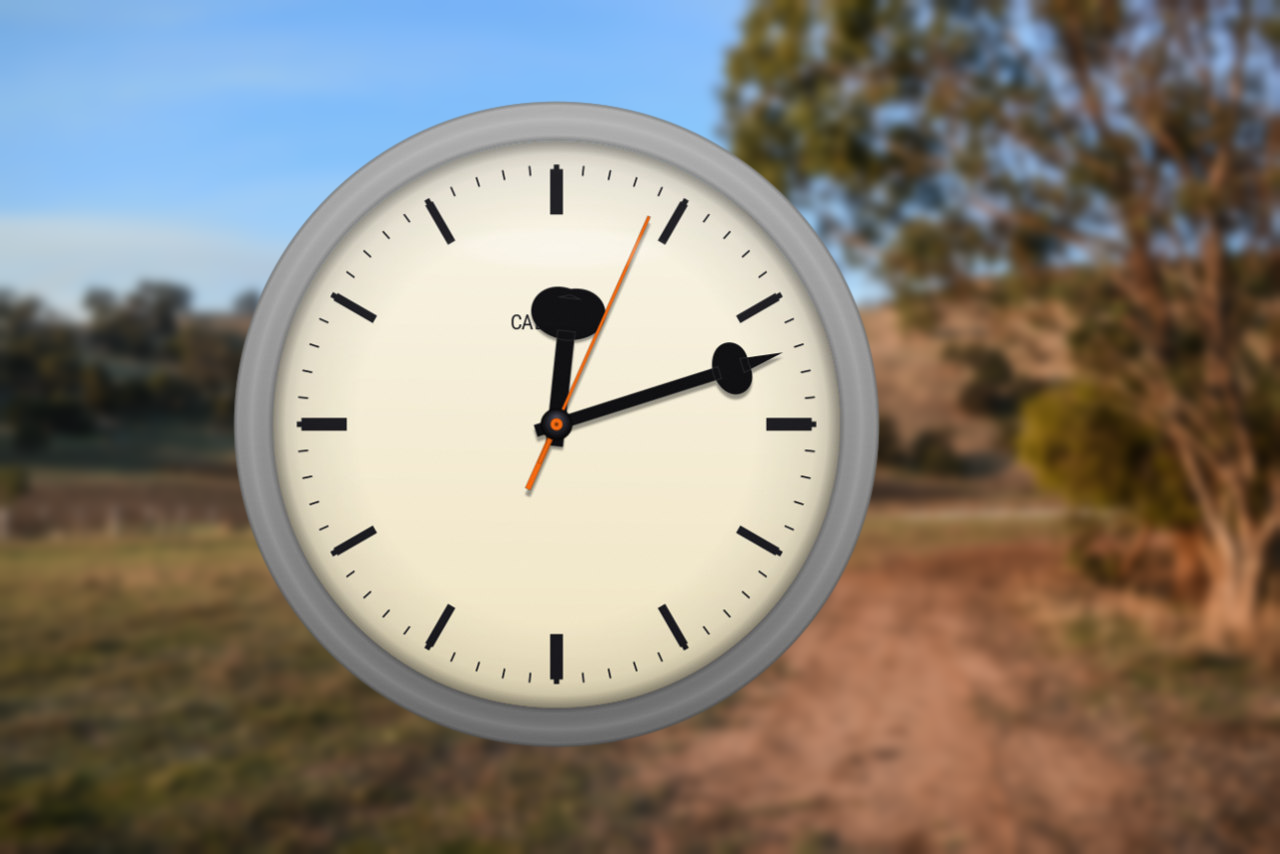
12.12.04
